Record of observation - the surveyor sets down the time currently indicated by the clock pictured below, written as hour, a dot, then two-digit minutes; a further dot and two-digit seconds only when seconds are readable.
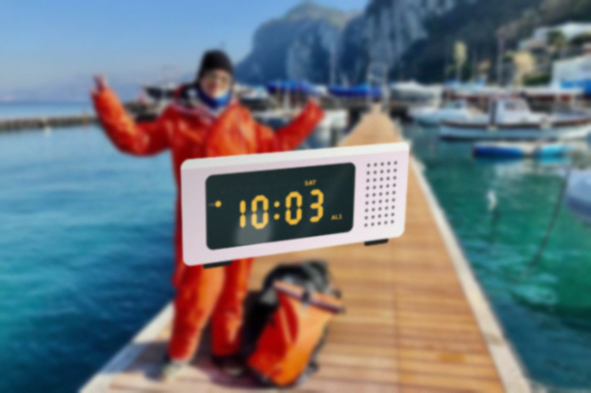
10.03
